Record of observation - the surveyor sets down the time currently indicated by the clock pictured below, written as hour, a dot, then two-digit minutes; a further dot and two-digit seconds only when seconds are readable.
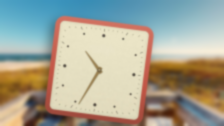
10.34
